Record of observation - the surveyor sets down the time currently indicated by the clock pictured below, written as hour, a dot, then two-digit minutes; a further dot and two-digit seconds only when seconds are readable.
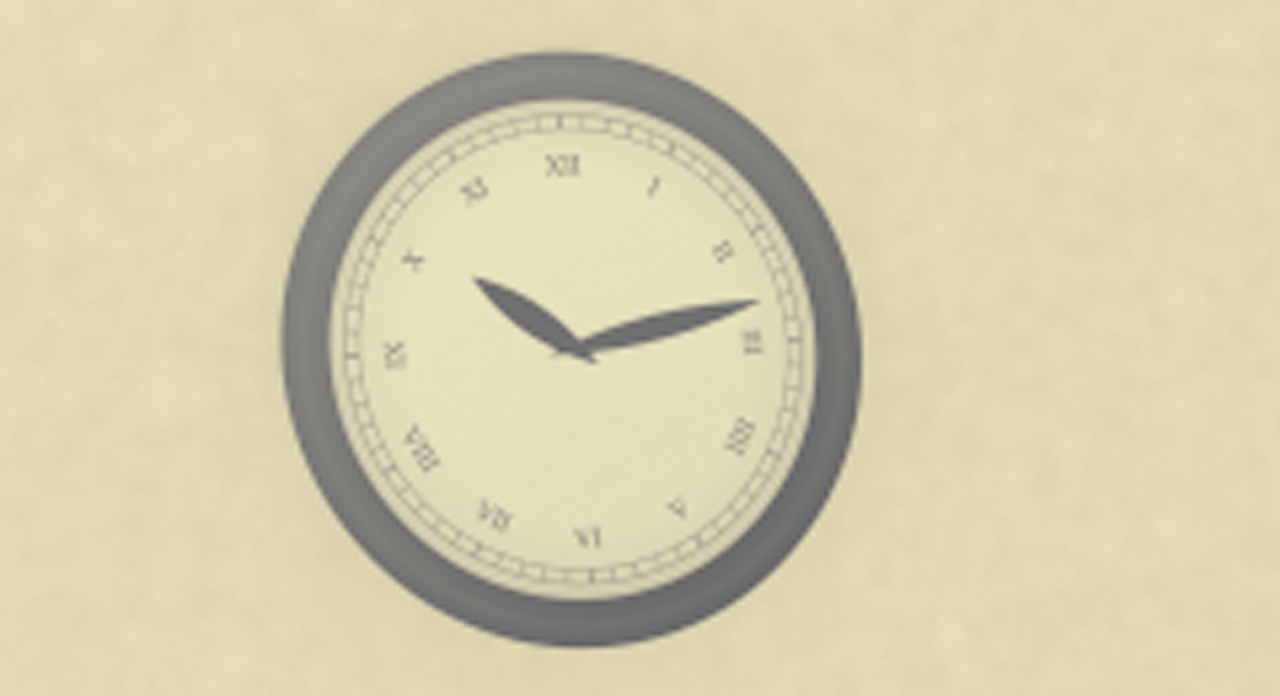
10.13
